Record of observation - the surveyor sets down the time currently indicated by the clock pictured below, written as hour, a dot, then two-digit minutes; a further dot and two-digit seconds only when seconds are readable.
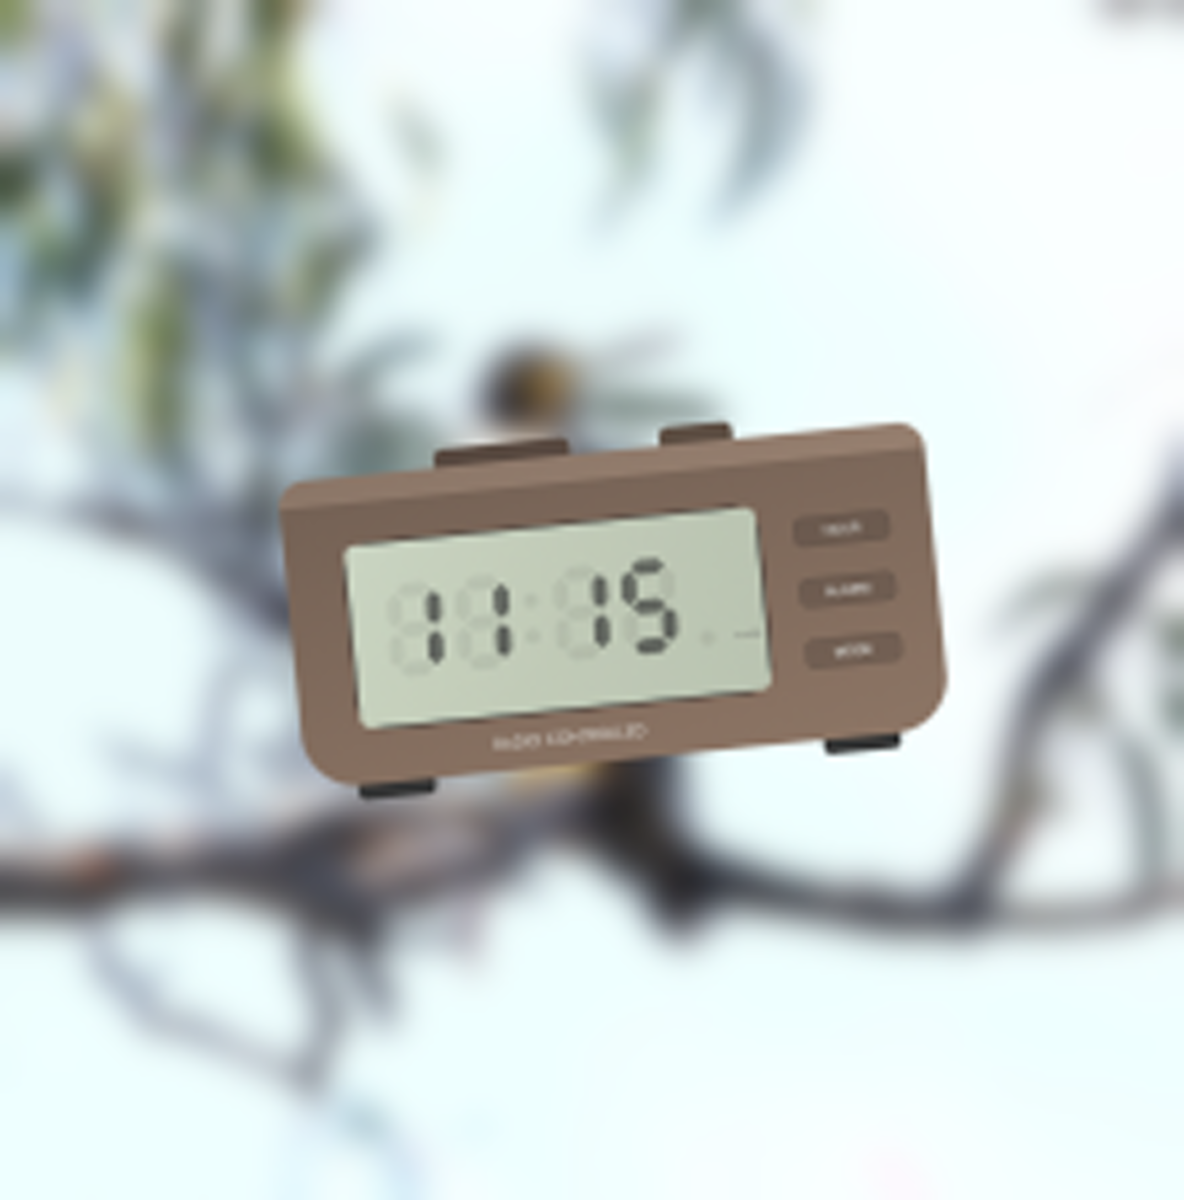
11.15
